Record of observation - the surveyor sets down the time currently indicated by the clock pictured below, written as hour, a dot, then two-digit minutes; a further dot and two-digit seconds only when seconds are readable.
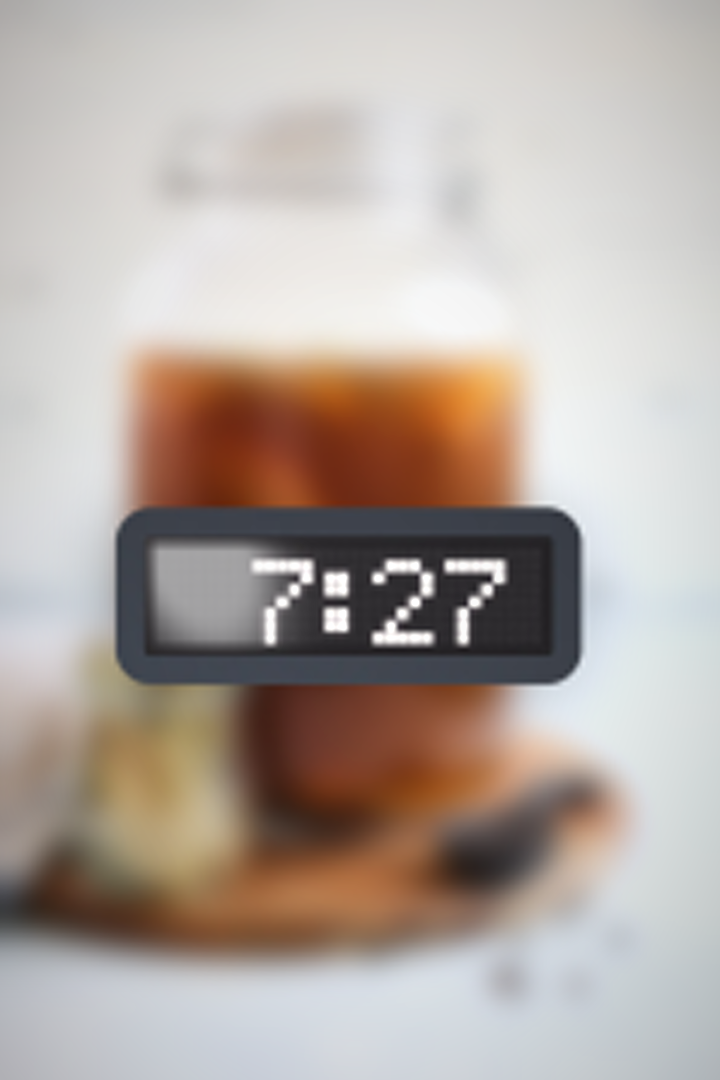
7.27
